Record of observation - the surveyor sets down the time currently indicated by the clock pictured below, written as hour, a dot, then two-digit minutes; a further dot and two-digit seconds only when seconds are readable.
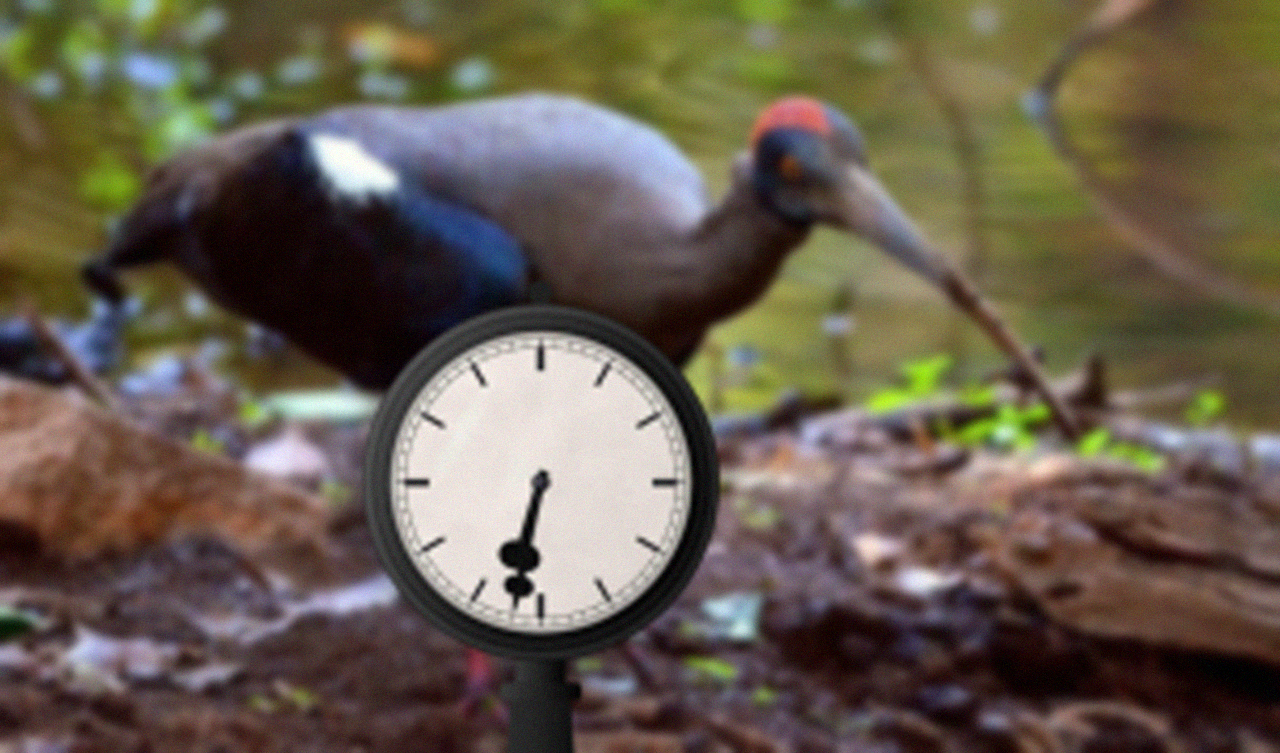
6.32
